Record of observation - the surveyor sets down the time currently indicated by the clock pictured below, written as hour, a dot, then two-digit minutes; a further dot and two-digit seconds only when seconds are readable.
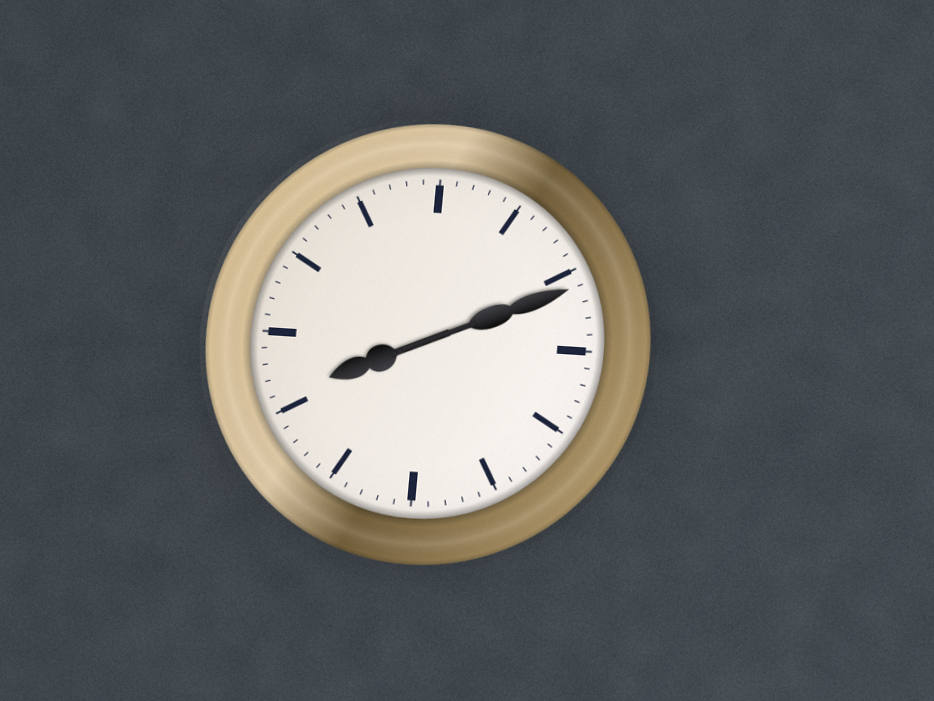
8.11
